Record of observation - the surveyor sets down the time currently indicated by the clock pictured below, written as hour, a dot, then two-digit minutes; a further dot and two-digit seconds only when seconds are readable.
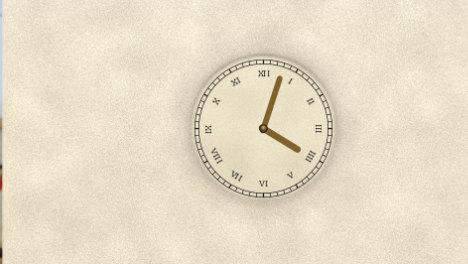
4.03
